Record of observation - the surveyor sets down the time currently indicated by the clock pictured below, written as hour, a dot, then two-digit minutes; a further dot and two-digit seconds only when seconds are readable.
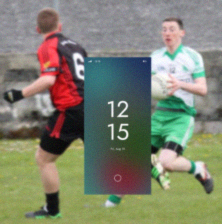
12.15
